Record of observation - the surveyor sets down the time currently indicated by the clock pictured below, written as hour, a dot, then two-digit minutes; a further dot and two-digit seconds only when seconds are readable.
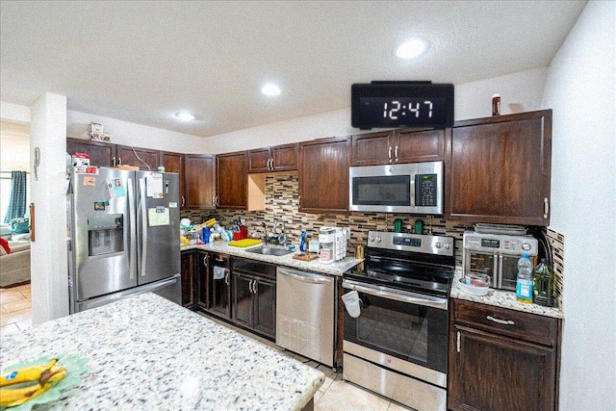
12.47
